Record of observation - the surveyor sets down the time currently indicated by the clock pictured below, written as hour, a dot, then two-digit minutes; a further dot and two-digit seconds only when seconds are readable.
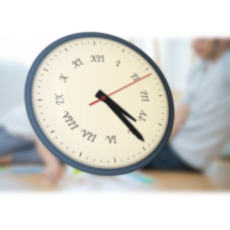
4.24.11
